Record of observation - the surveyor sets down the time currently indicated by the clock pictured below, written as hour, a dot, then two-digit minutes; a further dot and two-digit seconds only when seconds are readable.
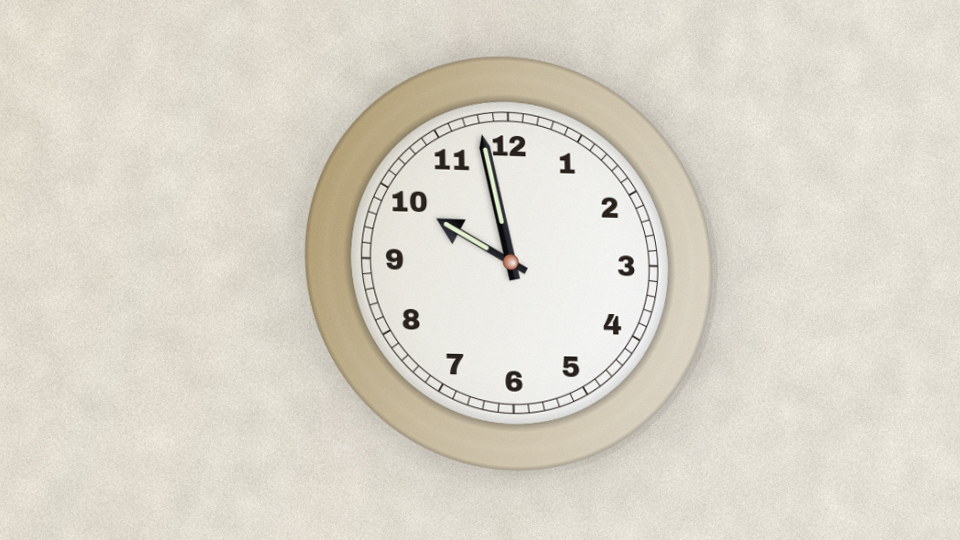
9.58
